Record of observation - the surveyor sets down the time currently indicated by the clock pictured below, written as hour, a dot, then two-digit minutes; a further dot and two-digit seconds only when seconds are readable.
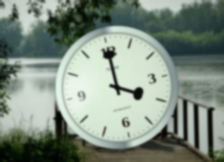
4.00
